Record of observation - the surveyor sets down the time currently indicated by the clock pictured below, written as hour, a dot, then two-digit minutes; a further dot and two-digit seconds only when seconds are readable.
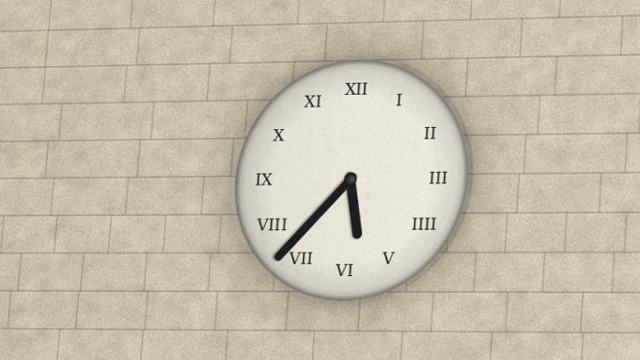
5.37
